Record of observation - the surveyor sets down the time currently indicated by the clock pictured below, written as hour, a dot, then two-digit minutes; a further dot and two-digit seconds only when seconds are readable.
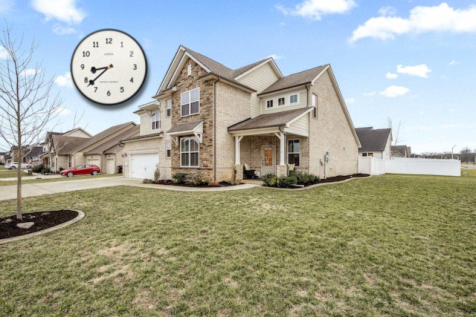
8.38
